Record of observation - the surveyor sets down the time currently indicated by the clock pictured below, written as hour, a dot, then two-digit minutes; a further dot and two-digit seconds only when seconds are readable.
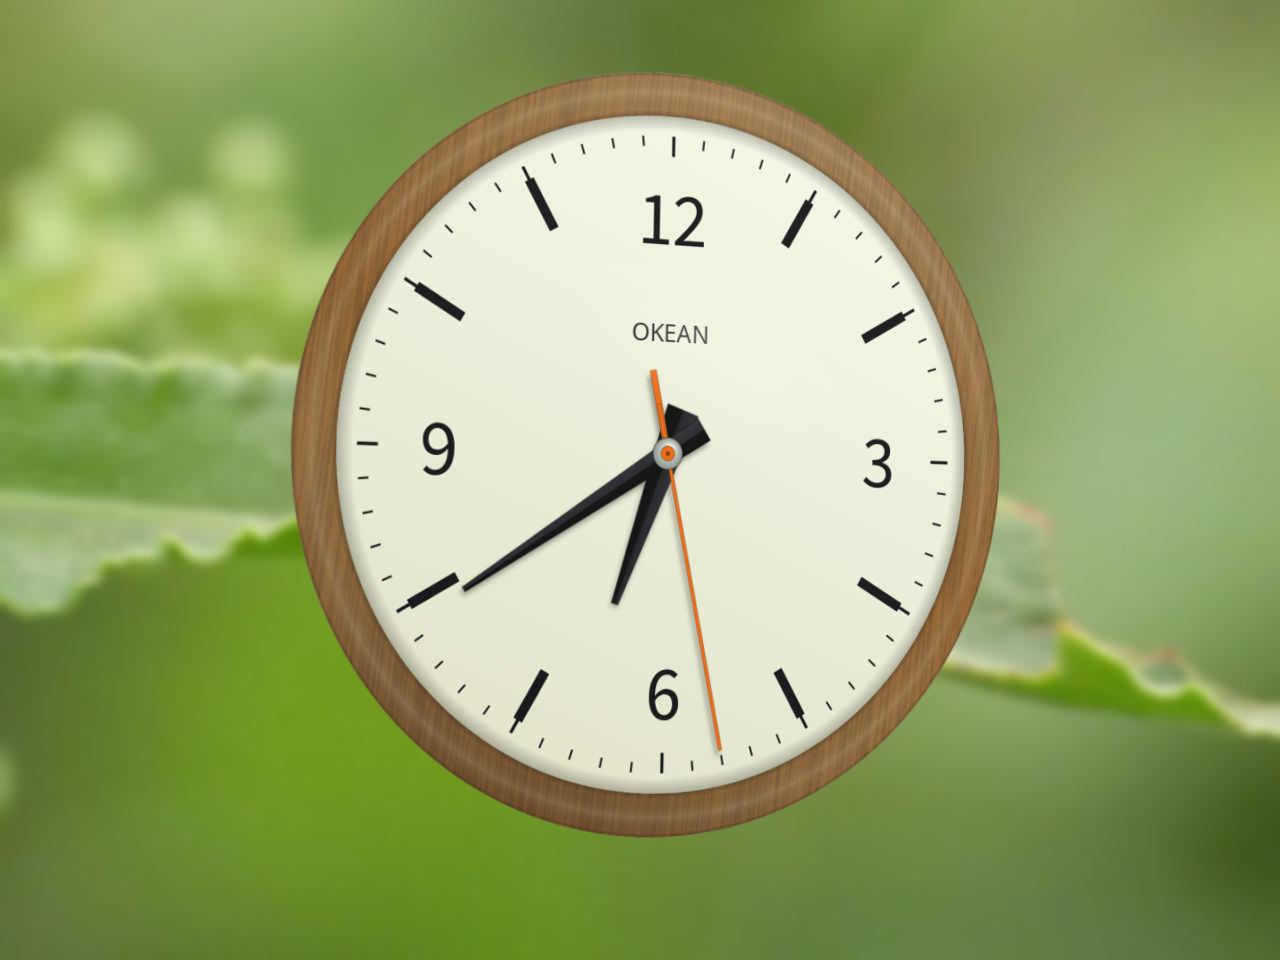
6.39.28
